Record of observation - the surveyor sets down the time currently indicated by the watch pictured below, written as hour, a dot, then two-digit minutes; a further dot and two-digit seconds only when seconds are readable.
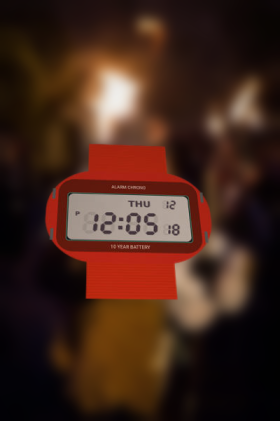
12.05.18
